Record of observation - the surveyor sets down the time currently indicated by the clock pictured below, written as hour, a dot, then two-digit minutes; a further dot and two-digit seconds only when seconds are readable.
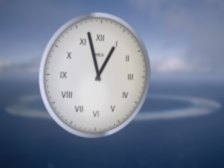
12.57
